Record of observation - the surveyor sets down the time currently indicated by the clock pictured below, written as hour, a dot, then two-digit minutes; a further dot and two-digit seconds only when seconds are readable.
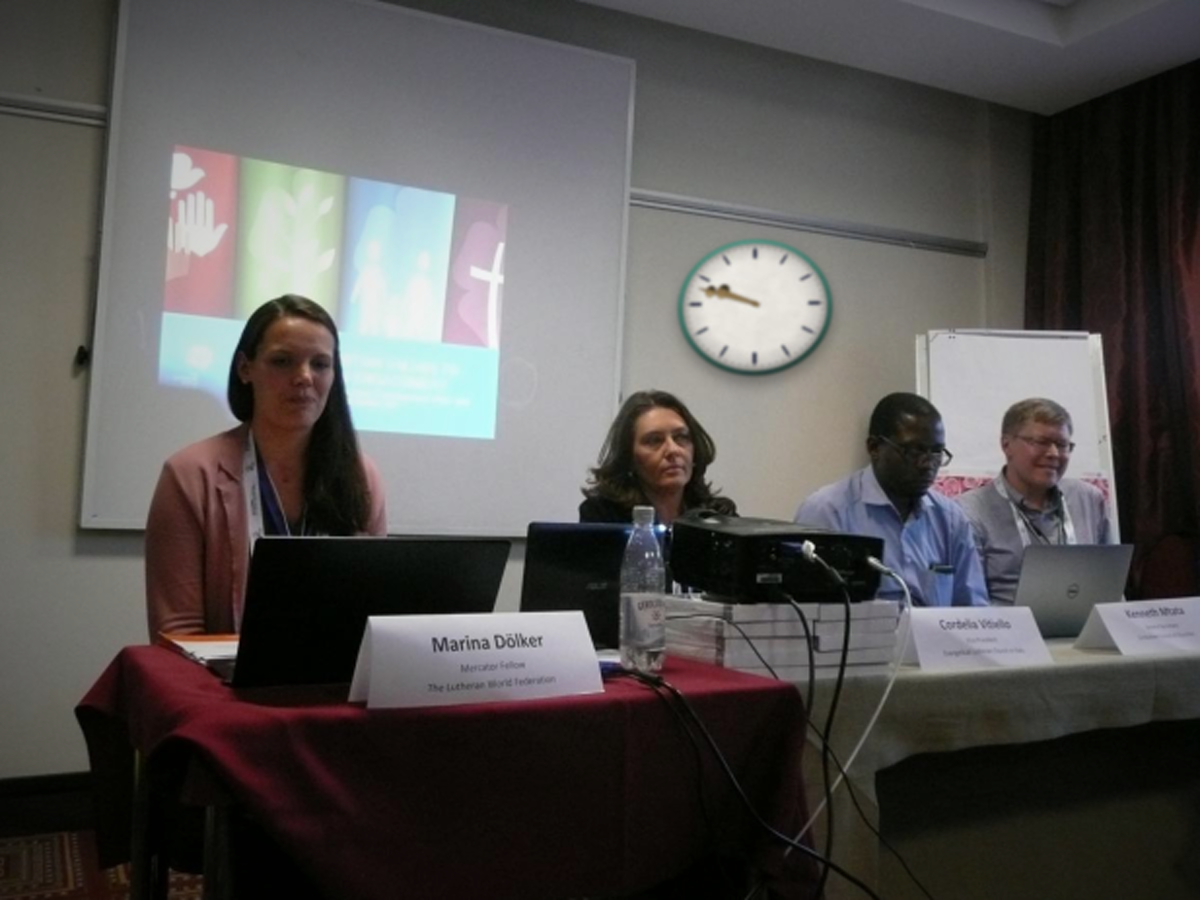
9.48
